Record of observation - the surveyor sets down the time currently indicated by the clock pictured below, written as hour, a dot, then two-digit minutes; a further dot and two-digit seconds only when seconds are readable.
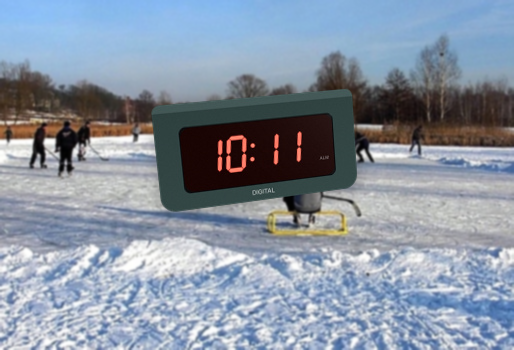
10.11
